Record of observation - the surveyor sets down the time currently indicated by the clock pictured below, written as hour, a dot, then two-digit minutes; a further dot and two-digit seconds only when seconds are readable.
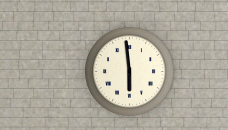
5.59
